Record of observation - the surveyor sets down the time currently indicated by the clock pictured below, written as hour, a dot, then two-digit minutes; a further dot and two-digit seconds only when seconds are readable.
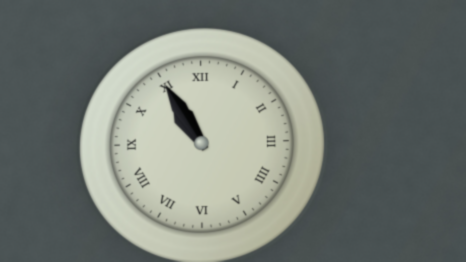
10.55
